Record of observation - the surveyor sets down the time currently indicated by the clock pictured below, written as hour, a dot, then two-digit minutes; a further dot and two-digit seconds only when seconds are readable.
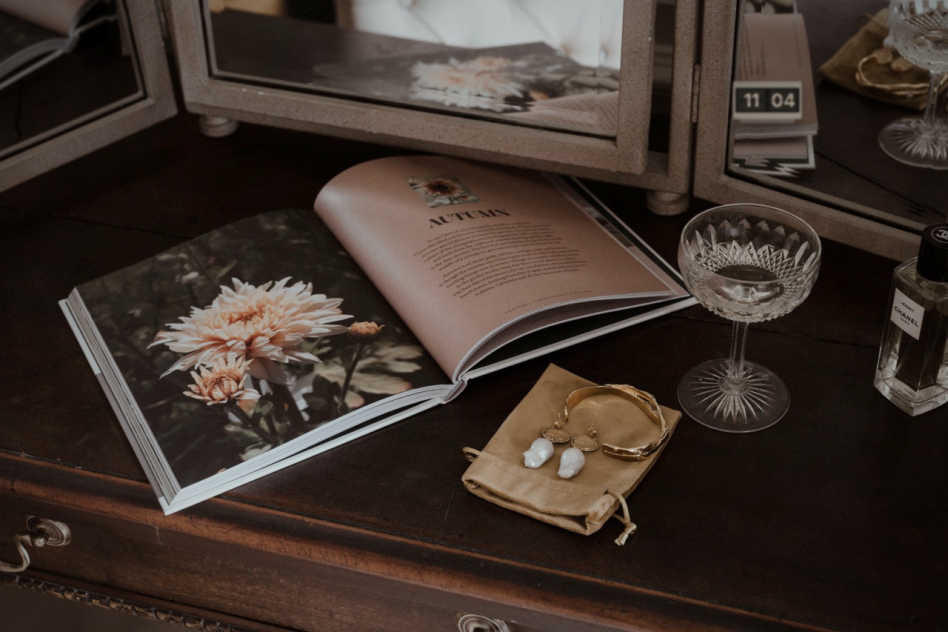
11.04
